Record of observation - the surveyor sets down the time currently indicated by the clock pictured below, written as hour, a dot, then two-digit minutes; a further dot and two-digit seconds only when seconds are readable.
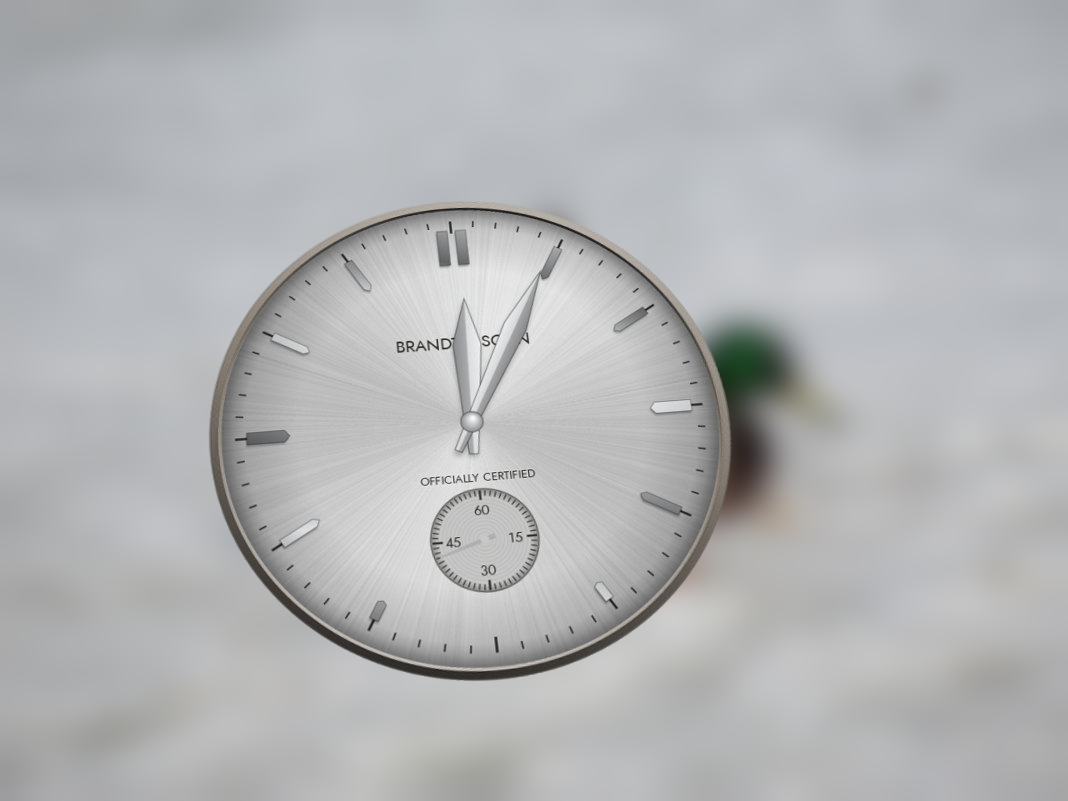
12.04.42
